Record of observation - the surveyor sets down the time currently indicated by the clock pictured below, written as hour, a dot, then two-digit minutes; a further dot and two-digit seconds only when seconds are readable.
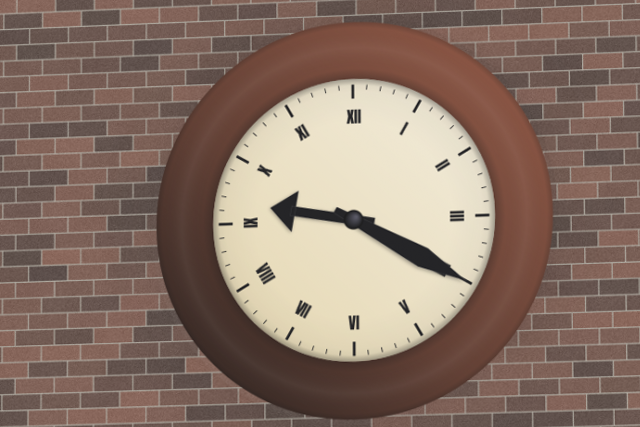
9.20
